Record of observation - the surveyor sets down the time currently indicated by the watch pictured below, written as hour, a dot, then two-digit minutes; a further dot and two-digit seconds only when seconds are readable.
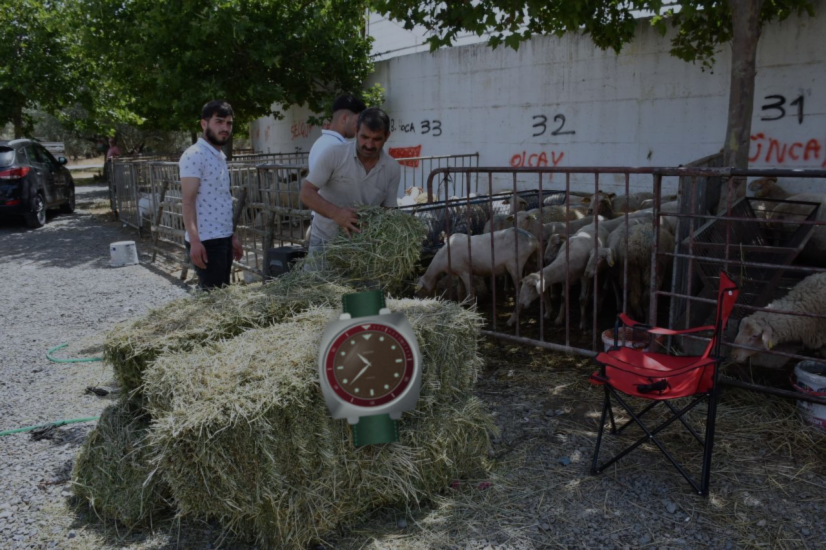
10.38
